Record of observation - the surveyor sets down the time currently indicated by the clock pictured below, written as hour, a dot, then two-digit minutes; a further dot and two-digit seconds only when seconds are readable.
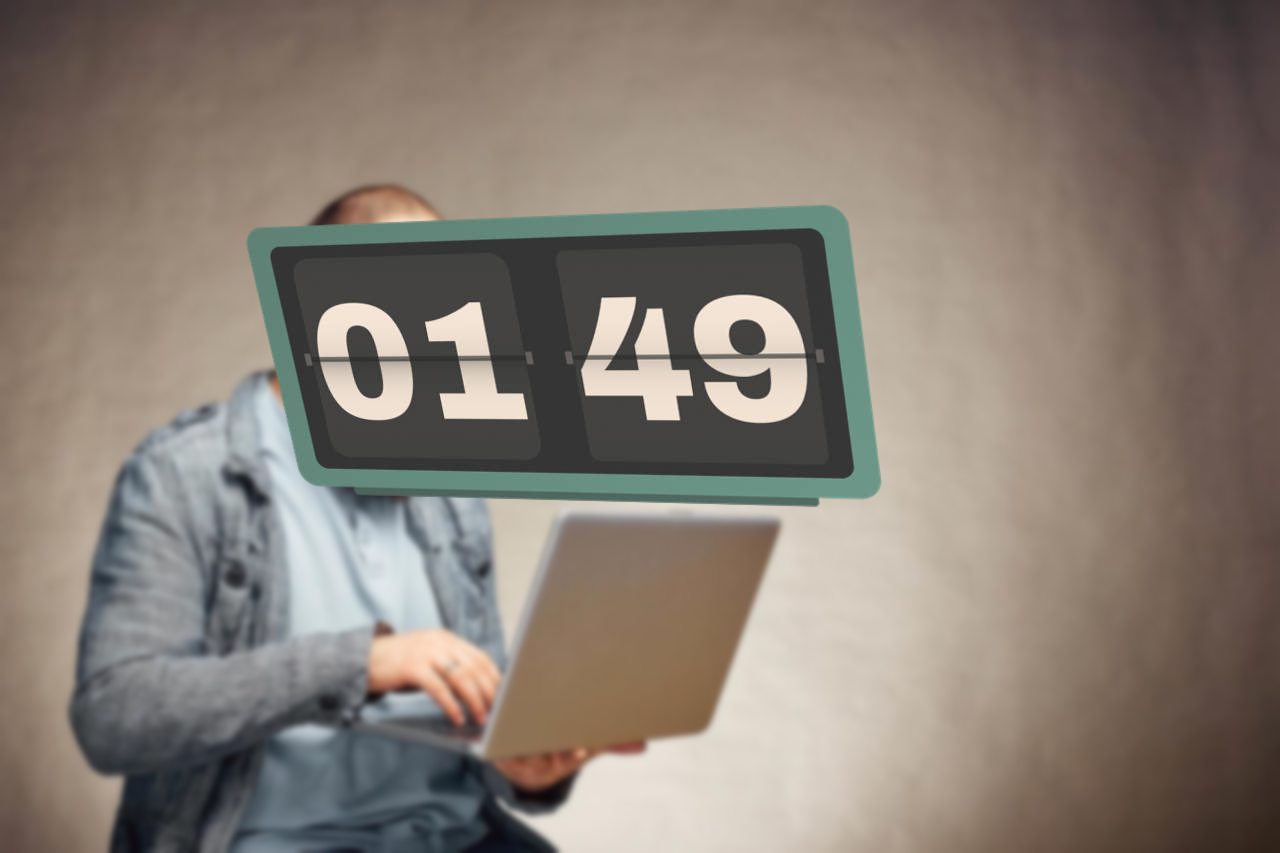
1.49
